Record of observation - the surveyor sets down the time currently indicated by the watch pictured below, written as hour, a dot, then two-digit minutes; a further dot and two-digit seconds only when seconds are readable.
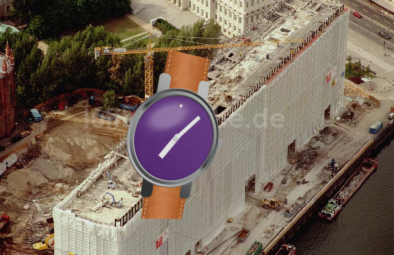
7.07
